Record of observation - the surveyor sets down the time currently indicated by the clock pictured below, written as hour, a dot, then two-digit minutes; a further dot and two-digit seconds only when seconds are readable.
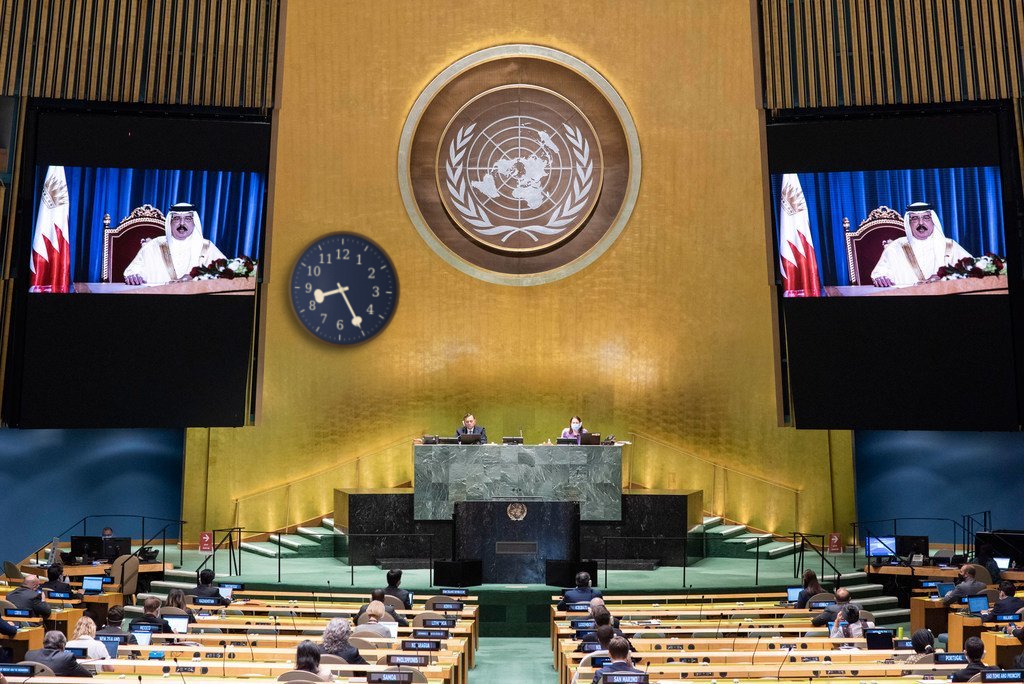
8.25
